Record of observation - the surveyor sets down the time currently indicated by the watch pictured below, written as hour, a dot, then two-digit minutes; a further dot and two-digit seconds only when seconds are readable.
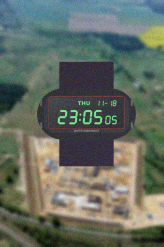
23.05.05
